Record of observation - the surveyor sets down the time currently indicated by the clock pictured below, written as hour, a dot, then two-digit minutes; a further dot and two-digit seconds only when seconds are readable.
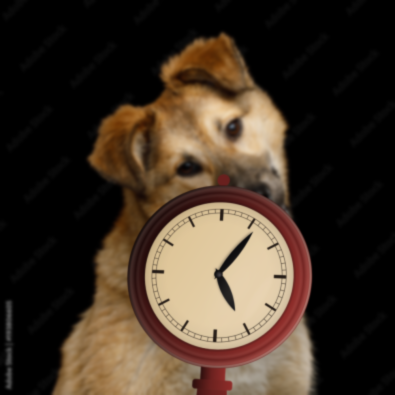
5.06
